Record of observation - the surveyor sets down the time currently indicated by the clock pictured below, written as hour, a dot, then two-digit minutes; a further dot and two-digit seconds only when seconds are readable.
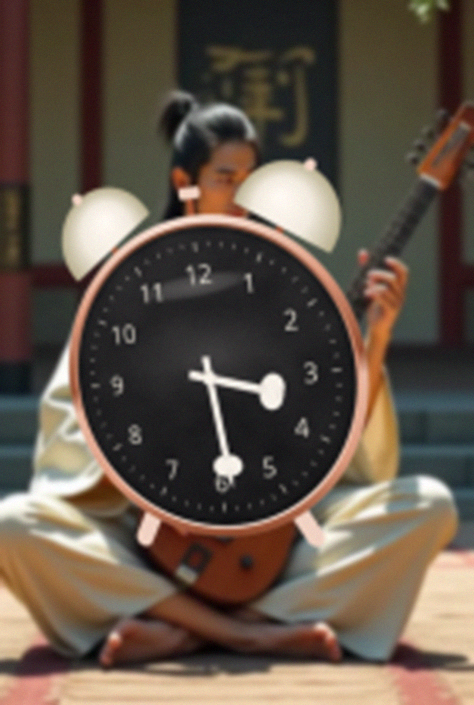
3.29
